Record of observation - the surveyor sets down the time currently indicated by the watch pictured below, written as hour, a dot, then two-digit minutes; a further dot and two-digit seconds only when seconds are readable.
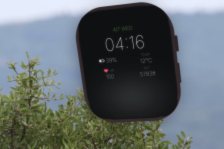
4.16
